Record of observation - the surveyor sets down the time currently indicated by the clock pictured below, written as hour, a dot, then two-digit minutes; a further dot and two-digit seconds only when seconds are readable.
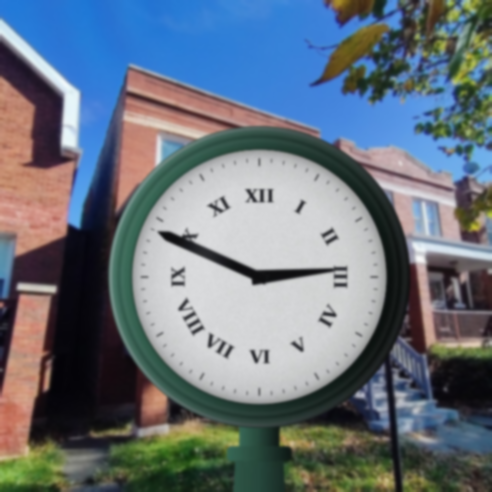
2.49
